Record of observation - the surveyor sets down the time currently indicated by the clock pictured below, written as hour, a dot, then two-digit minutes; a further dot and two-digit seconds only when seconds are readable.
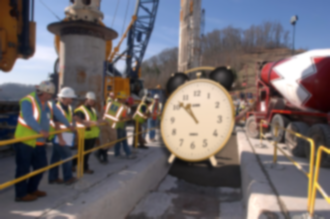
10.52
